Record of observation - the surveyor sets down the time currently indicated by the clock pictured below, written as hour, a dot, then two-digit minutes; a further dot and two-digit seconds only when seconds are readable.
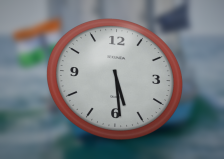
5.29
